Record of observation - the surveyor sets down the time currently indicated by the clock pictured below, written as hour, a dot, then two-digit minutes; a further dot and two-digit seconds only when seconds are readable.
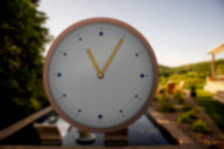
11.05
